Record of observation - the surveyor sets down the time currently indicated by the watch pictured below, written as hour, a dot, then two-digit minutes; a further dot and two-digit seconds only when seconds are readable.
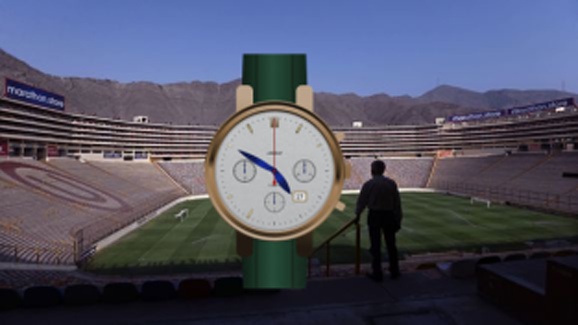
4.50
